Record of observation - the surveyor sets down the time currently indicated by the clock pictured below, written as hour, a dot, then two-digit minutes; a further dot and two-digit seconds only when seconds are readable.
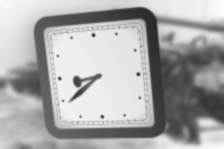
8.39
